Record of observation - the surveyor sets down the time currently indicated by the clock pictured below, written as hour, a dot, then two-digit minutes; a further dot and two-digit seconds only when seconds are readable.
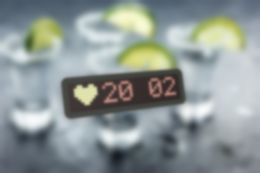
20.02
